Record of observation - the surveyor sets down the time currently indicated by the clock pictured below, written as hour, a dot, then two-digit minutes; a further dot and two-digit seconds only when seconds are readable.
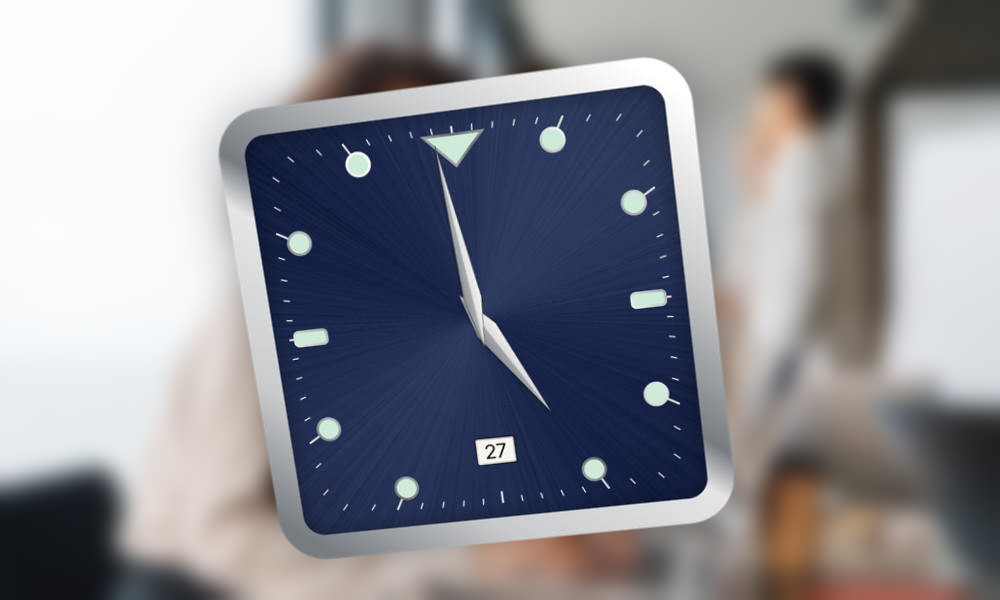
4.59
